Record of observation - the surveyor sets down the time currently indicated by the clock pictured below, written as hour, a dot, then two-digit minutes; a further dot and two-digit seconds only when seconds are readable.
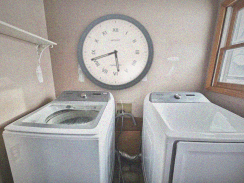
5.42
